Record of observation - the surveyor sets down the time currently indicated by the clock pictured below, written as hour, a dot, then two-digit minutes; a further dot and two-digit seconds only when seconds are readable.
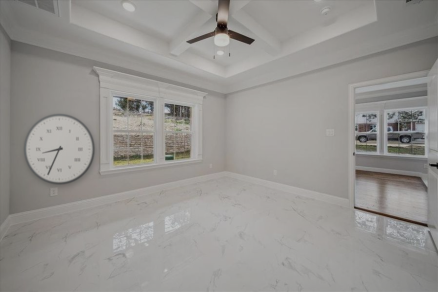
8.34
